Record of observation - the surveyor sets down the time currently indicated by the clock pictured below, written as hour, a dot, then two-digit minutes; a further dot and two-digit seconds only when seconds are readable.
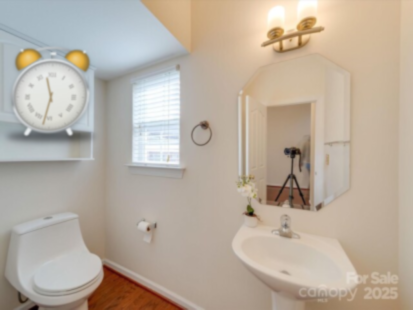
11.32
